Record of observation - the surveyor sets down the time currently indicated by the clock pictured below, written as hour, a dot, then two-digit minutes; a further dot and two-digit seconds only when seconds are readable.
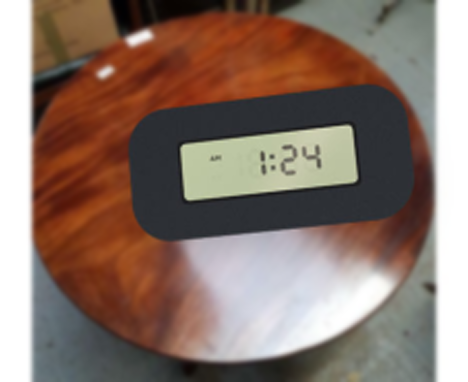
1.24
